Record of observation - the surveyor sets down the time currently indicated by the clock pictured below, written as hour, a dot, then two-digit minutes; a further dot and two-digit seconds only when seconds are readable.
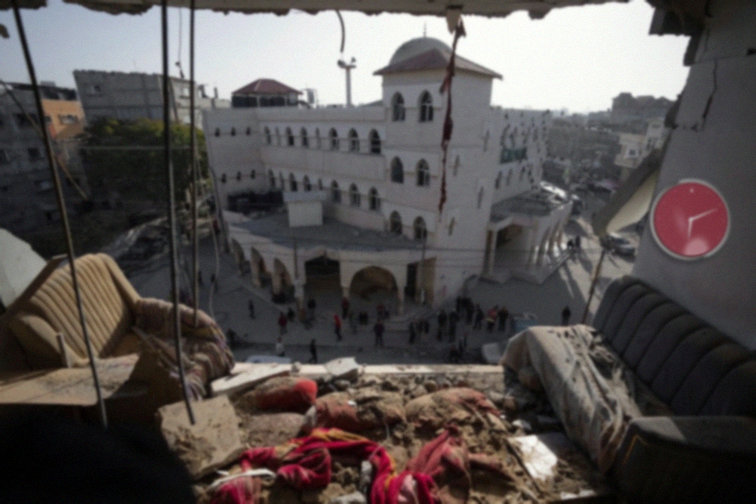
6.11
